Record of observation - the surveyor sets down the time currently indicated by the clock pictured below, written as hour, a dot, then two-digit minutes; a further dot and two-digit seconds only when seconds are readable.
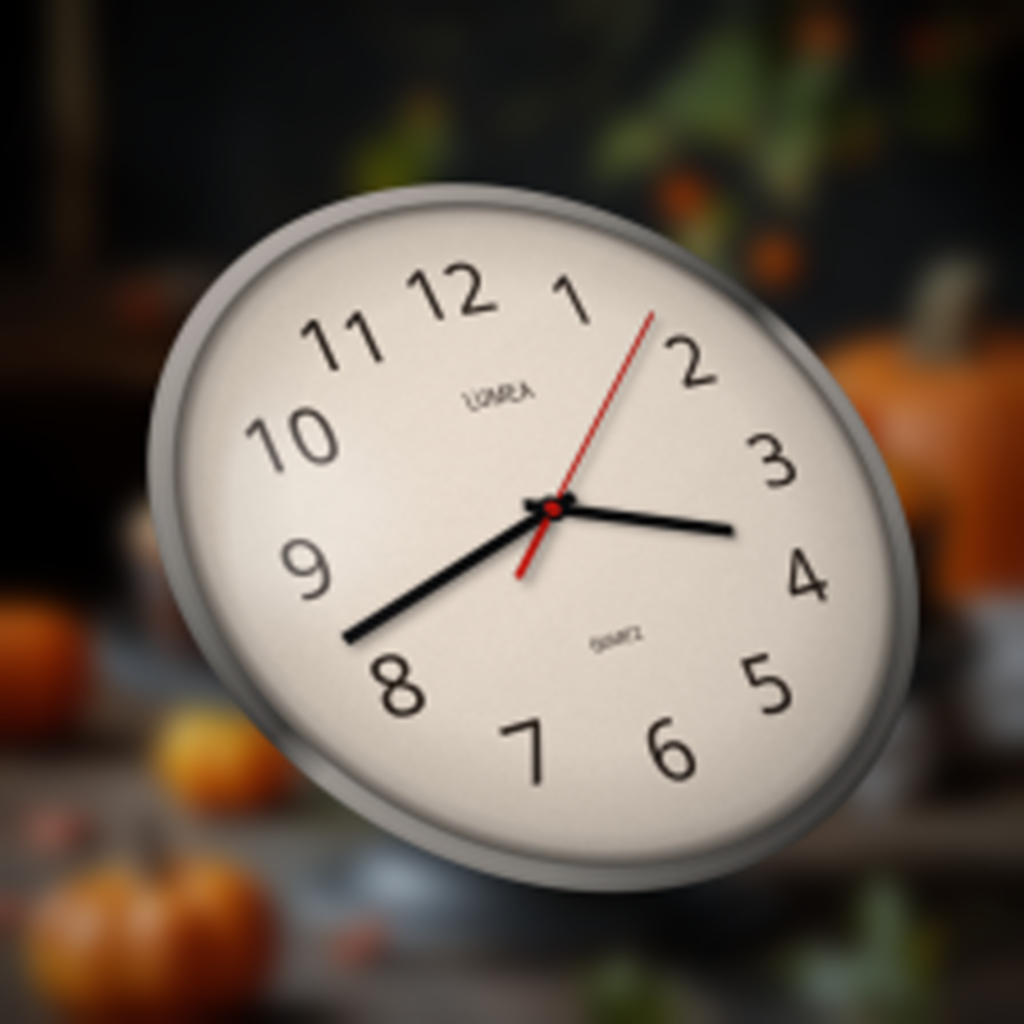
3.42.08
